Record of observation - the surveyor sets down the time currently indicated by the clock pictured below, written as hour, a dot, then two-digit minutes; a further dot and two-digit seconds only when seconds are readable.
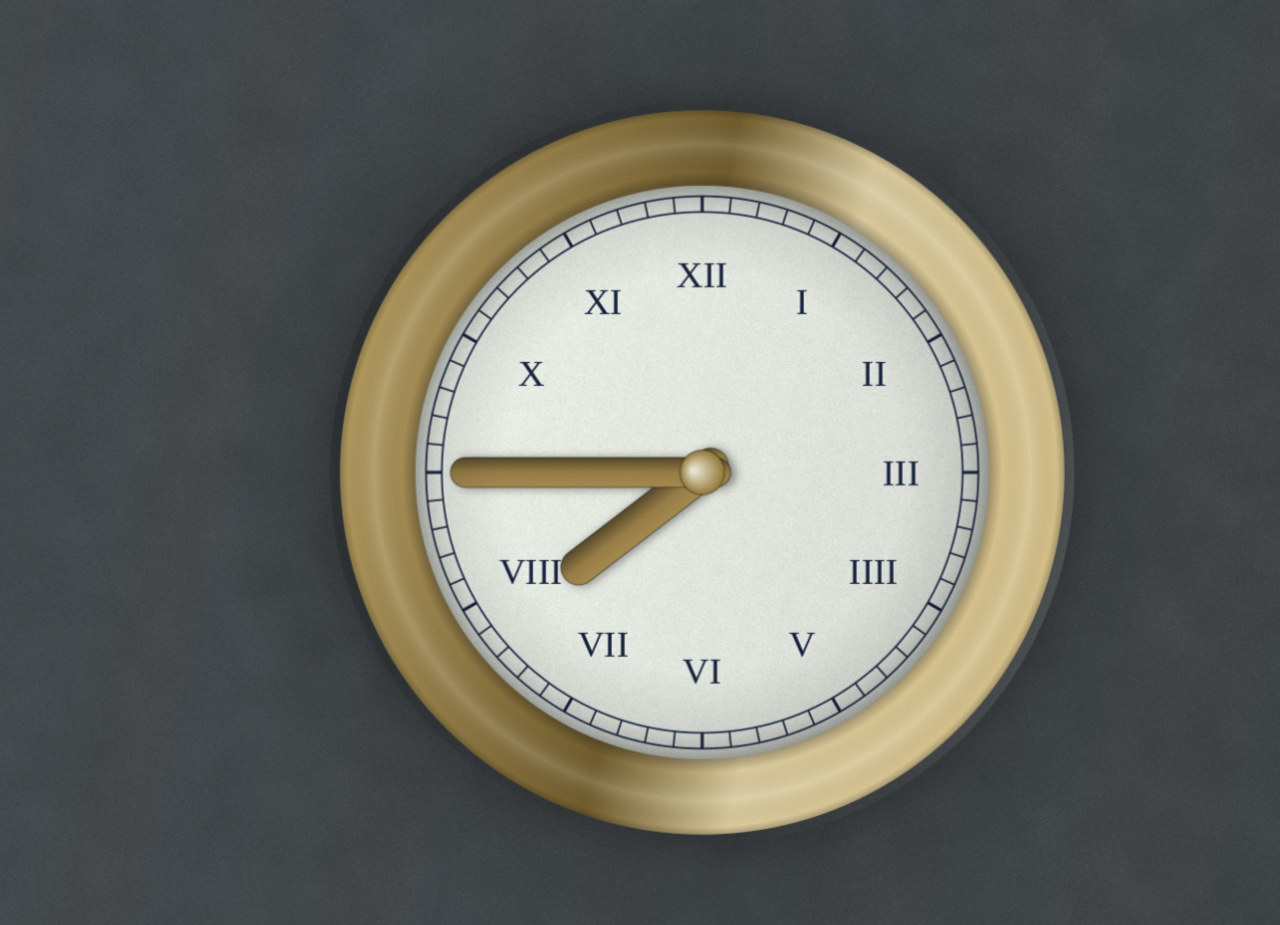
7.45
